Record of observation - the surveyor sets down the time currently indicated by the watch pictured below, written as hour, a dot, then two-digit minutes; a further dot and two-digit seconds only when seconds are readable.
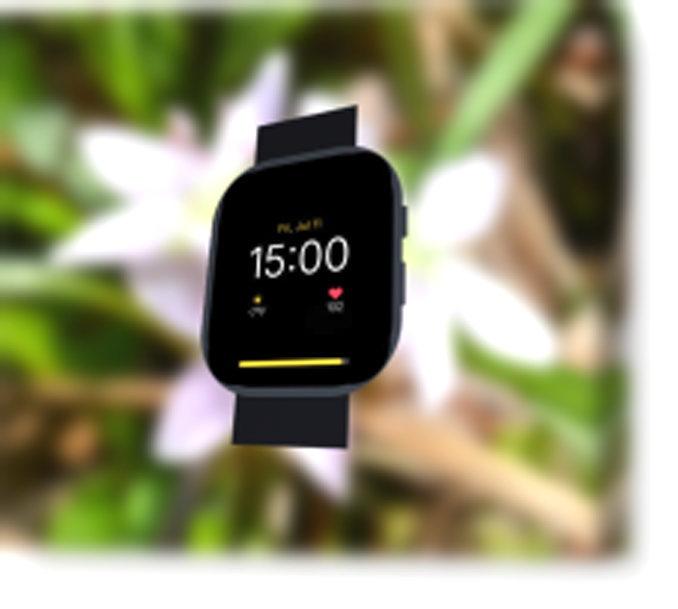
15.00
